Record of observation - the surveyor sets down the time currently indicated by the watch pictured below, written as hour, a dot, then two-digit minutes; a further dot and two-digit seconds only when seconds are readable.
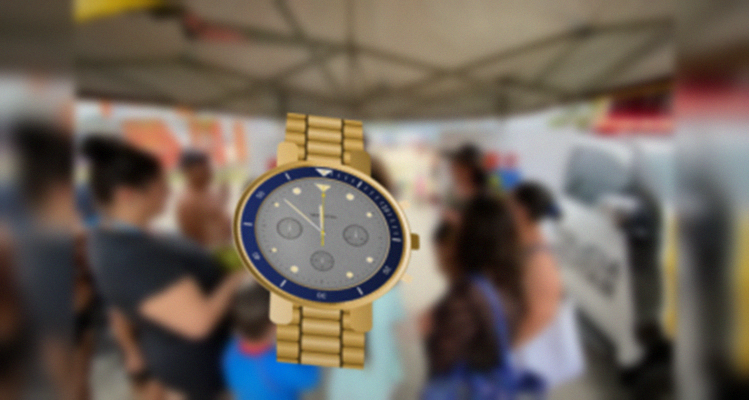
11.52
